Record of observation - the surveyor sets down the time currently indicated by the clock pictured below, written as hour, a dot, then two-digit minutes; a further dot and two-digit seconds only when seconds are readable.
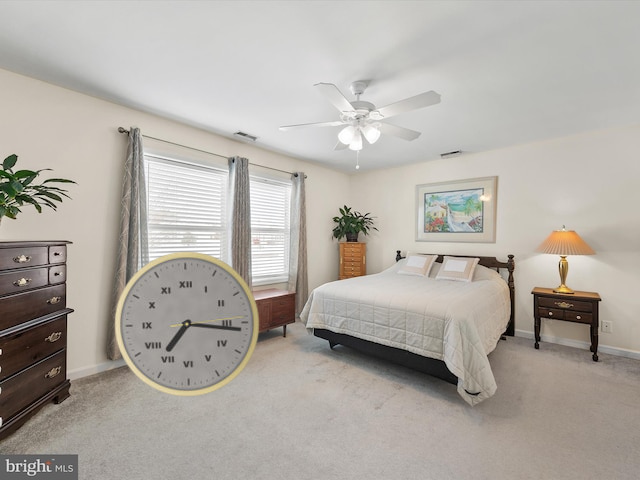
7.16.14
